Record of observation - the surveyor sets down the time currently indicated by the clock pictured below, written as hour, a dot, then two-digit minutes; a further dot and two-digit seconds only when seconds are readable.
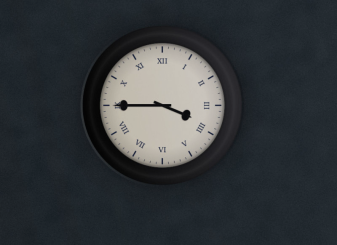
3.45
